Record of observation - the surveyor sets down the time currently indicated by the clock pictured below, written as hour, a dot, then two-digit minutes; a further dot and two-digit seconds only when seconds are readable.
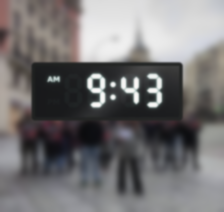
9.43
